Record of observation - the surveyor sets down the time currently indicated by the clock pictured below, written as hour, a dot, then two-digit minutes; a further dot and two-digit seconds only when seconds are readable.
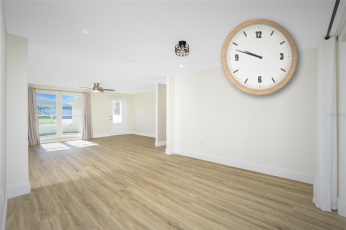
9.48
